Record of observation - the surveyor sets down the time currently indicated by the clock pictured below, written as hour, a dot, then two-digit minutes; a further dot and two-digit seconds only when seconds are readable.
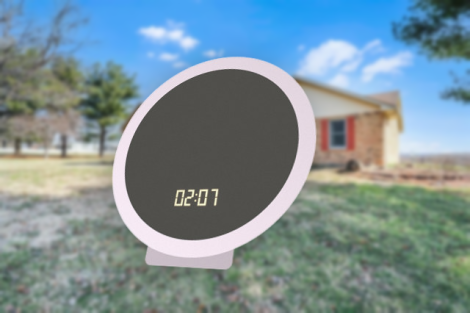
2.07
